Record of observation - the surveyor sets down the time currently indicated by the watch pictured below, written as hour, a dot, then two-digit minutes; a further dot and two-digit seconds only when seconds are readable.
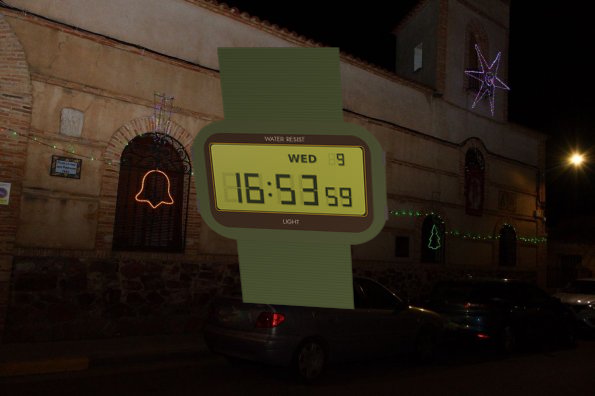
16.53.59
